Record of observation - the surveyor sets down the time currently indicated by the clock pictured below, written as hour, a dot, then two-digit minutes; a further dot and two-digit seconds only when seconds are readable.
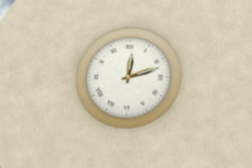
12.12
